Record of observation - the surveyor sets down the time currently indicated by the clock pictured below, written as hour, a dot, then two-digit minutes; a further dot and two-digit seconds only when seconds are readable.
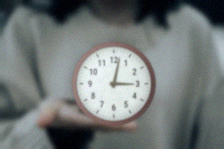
3.02
